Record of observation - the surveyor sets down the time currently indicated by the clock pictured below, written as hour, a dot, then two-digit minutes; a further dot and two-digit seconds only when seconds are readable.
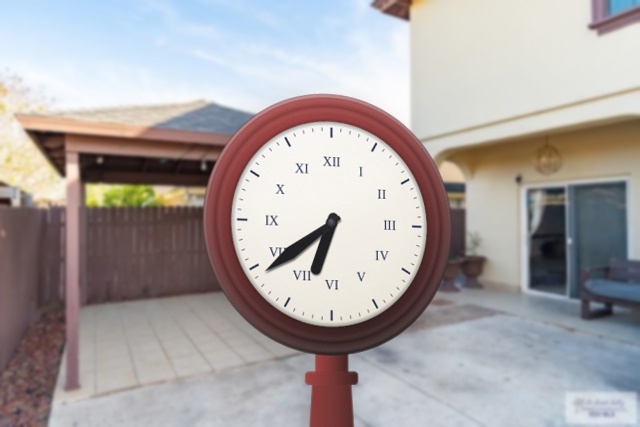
6.39
